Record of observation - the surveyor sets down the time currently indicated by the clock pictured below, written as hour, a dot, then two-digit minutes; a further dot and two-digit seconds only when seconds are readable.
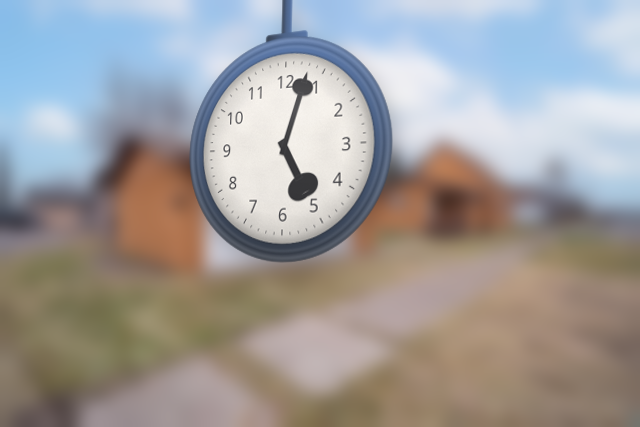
5.03
